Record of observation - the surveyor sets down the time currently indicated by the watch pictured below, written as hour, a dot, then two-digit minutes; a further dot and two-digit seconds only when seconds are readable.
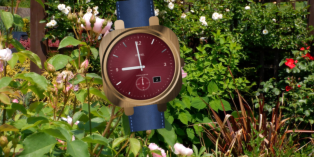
8.59
